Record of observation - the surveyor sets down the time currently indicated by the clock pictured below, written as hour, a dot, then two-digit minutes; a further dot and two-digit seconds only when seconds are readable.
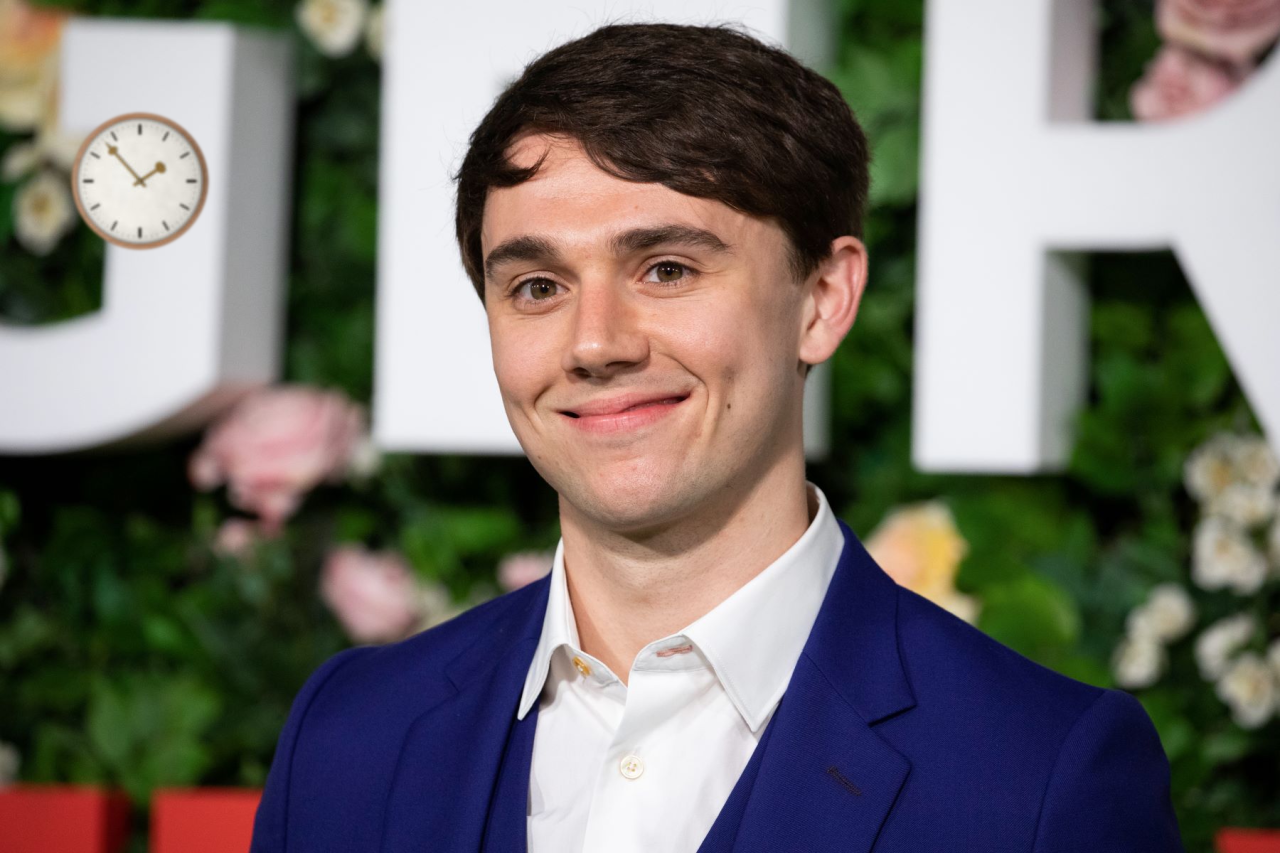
1.53
